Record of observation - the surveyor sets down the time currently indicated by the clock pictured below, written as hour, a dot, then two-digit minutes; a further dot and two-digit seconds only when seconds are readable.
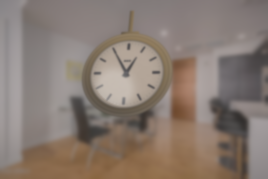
12.55
